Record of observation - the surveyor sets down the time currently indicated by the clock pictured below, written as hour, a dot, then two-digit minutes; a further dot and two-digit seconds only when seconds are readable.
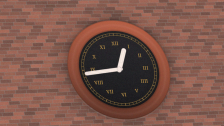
12.44
